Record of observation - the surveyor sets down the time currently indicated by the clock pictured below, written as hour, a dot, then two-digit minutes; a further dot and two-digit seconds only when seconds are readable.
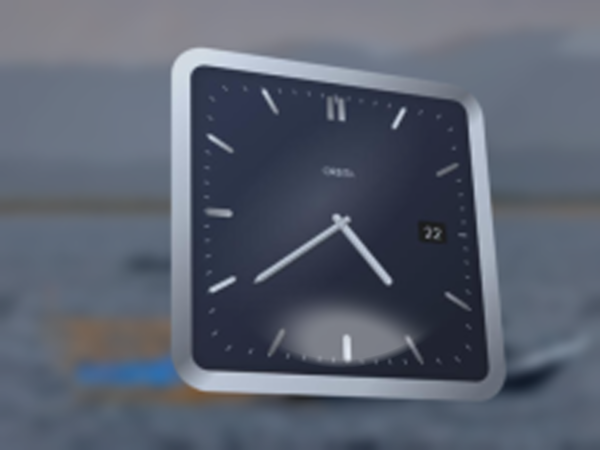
4.39
